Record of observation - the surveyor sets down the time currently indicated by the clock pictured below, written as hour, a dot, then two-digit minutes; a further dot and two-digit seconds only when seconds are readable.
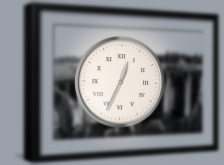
12.34
